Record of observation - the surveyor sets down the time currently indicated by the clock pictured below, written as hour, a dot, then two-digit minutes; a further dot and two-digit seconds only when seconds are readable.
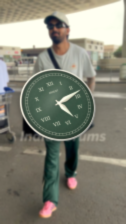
5.13
